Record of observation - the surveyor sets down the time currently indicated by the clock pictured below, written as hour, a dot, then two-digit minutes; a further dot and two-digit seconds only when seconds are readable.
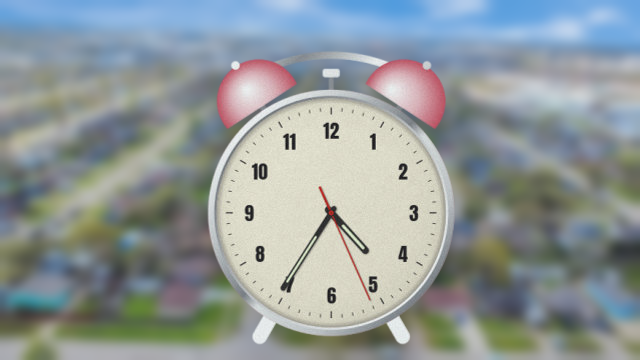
4.35.26
